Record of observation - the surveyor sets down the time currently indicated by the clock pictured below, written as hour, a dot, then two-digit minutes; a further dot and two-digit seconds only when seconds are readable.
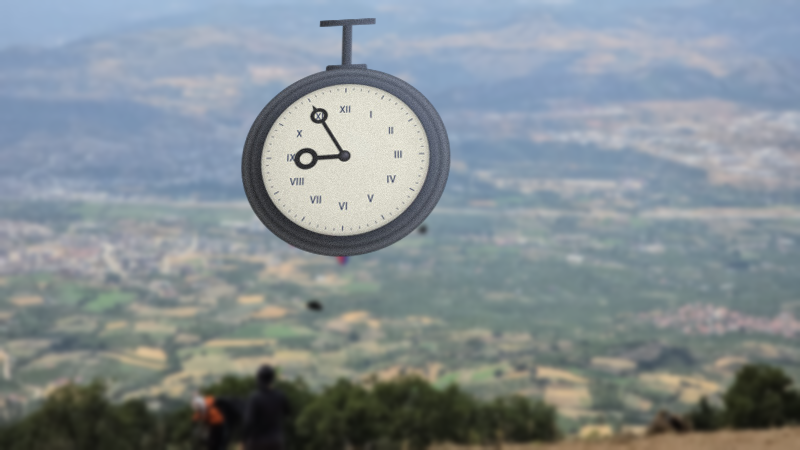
8.55
